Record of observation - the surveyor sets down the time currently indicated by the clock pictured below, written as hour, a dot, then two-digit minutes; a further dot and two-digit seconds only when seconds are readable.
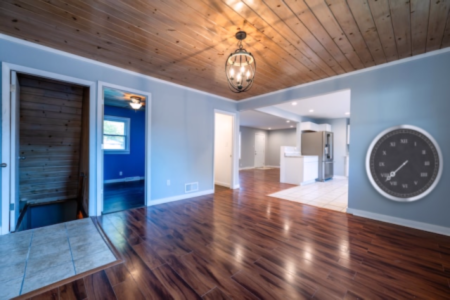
7.38
